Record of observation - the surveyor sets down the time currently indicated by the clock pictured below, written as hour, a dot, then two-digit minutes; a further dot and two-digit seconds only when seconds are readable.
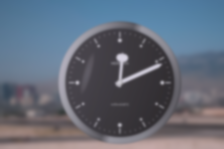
12.11
